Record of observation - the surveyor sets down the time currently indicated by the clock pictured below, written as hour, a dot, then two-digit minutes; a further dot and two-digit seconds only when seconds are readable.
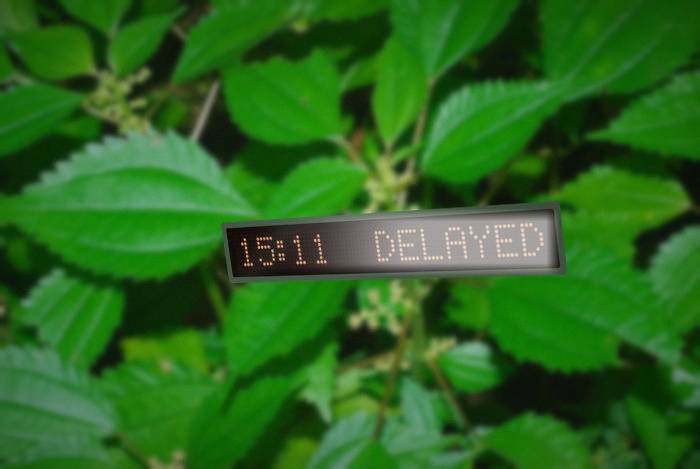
15.11
